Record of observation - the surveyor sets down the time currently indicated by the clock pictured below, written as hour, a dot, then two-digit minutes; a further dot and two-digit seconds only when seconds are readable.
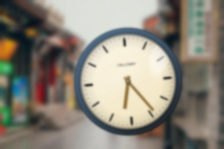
6.24
